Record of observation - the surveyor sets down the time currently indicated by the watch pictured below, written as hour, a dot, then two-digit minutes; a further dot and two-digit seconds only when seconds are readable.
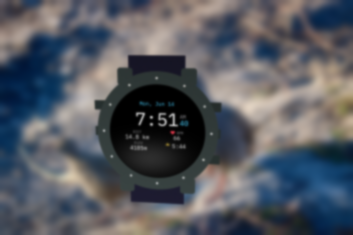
7.51
